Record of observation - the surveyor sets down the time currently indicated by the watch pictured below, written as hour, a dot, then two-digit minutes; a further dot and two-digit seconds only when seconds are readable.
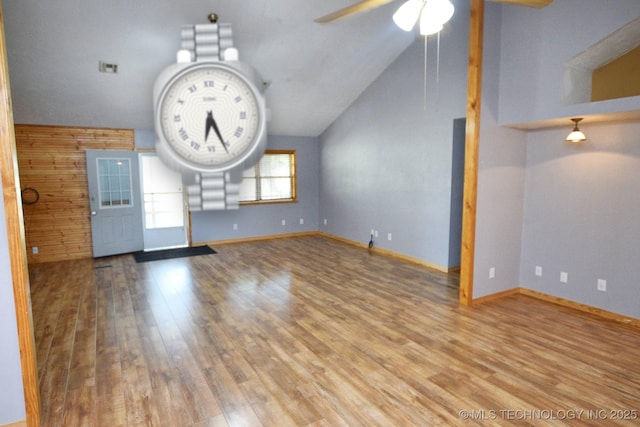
6.26
